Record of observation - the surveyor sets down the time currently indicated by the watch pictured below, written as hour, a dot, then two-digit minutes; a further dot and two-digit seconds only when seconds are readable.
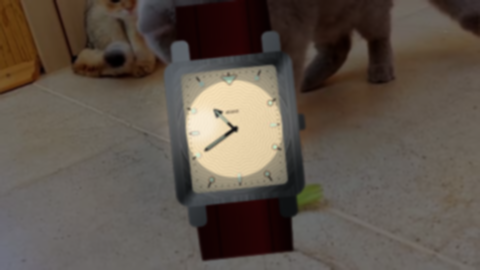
10.40
